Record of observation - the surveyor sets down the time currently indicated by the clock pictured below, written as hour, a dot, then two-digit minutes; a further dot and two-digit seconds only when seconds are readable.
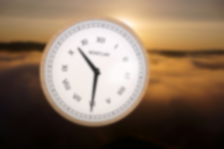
10.30
